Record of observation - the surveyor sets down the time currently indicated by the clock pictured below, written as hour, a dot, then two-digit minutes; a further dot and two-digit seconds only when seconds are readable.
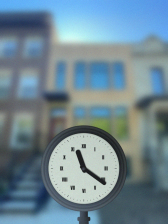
11.21
